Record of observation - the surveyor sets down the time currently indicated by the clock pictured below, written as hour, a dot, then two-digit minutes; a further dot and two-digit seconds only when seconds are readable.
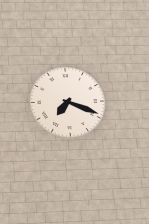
7.19
